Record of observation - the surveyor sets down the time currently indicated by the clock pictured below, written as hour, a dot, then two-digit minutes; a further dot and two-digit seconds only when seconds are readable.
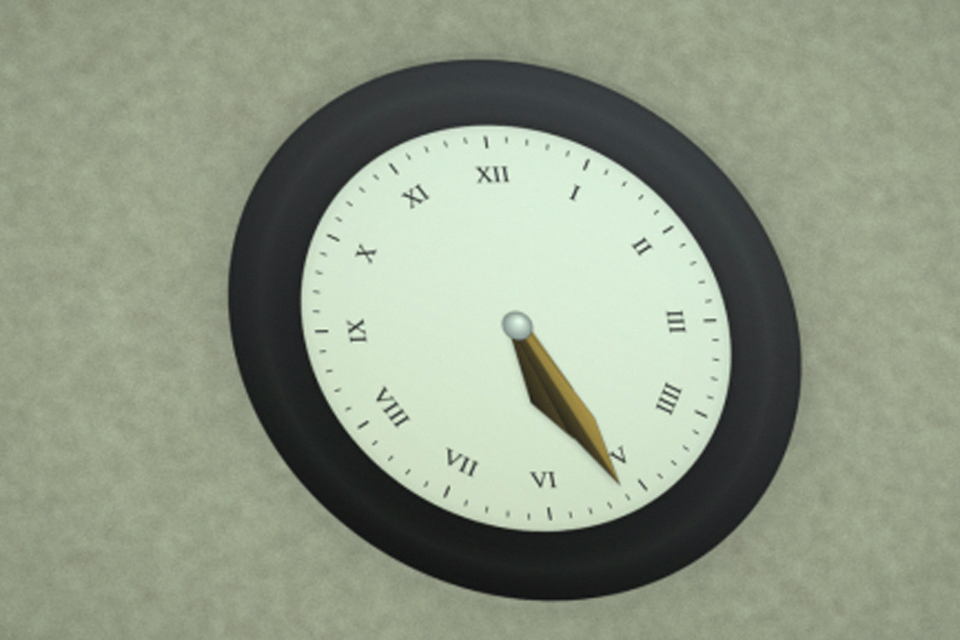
5.26
